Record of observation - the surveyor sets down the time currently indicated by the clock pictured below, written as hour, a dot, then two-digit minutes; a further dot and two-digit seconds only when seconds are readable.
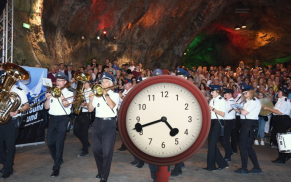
4.42
